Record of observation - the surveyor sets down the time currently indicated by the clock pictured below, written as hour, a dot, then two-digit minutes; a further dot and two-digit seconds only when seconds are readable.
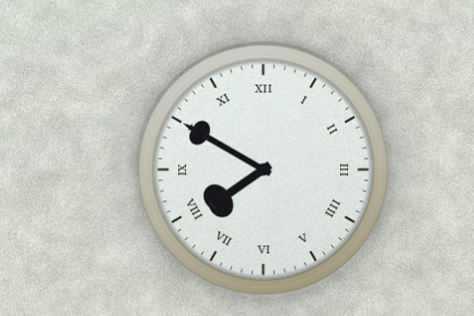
7.50
